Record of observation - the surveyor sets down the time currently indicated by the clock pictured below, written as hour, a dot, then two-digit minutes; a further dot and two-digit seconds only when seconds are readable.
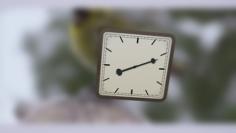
8.11
